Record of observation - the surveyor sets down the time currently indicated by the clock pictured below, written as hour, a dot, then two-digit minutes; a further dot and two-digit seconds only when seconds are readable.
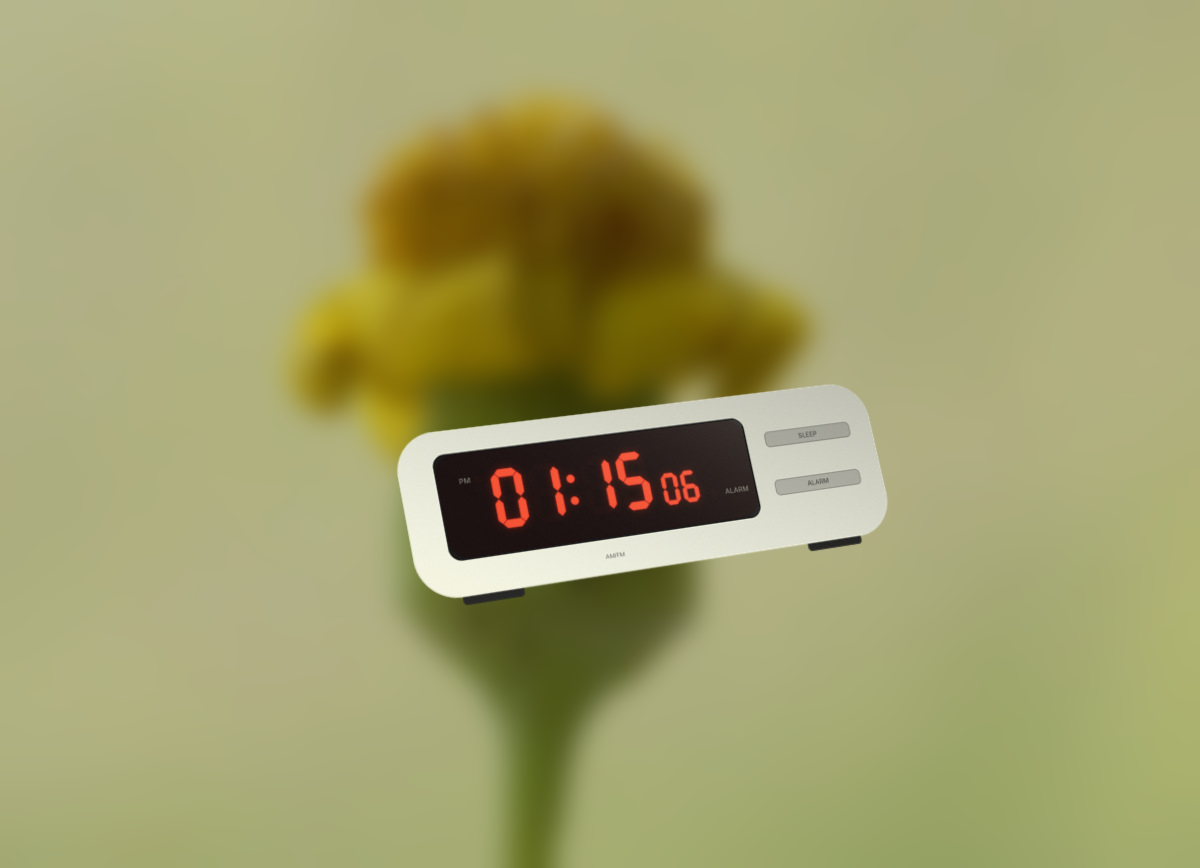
1.15.06
